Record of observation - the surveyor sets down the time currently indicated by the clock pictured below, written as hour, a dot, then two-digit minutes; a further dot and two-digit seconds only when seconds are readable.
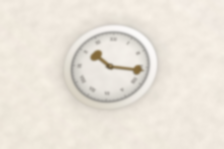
10.16
